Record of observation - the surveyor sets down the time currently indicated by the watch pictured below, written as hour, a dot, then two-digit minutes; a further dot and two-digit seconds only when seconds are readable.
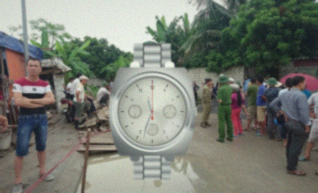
11.33
